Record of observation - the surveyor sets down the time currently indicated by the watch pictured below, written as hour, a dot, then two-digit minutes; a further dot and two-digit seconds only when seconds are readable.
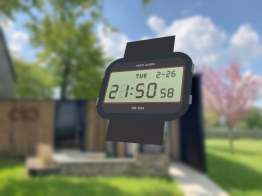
21.50.58
